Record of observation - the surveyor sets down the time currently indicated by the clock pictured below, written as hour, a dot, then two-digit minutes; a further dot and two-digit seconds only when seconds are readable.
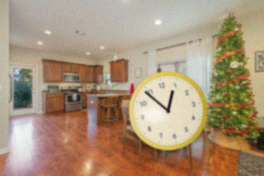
12.54
